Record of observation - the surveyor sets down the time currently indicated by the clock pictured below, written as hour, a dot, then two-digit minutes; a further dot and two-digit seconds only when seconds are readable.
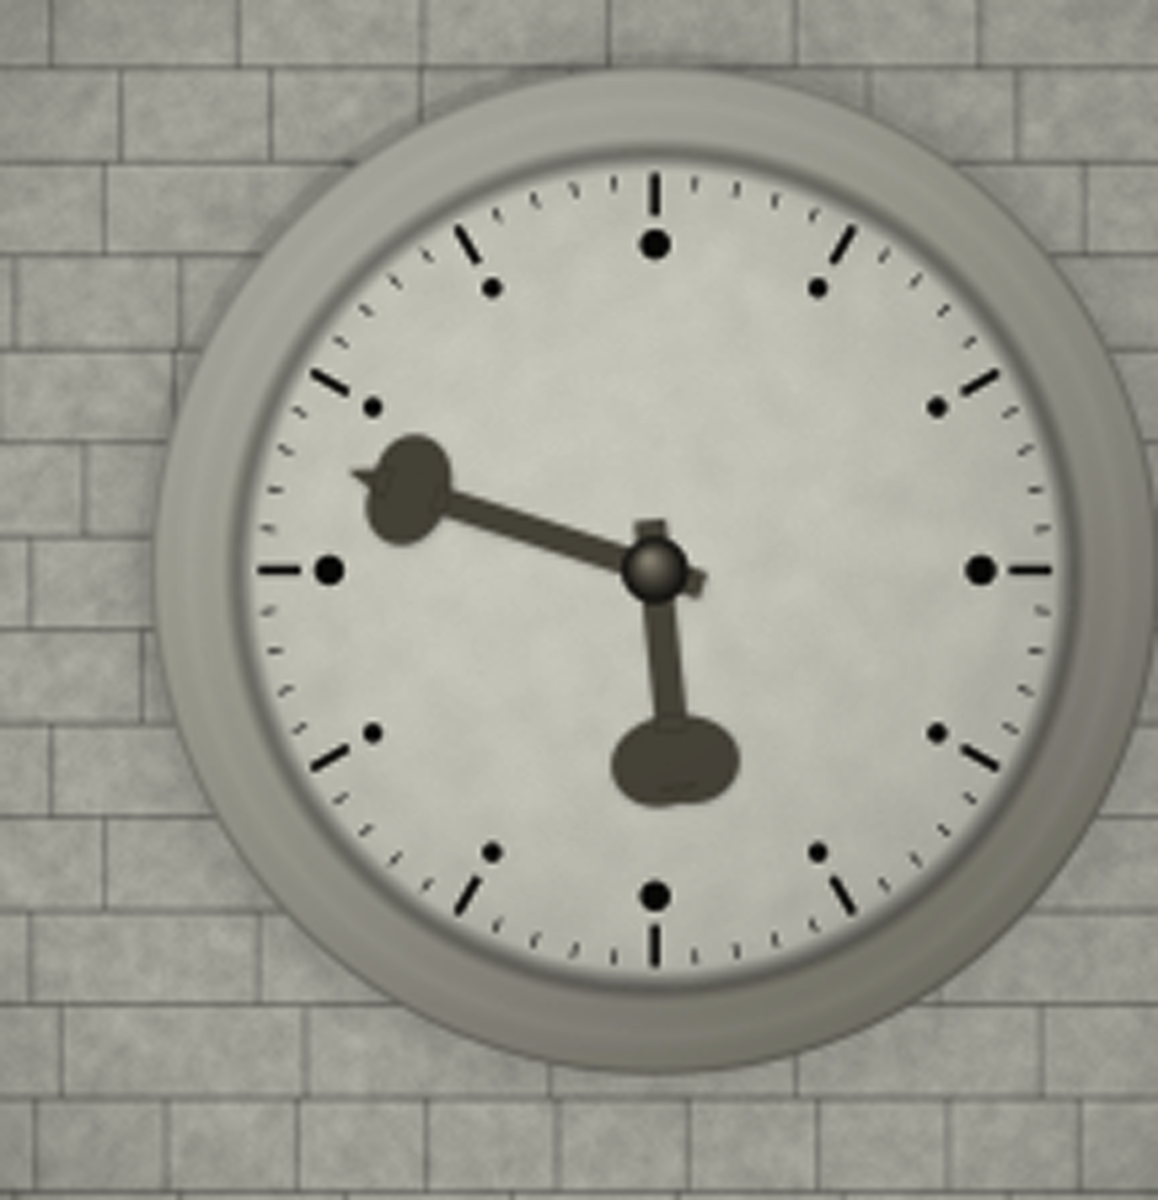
5.48
